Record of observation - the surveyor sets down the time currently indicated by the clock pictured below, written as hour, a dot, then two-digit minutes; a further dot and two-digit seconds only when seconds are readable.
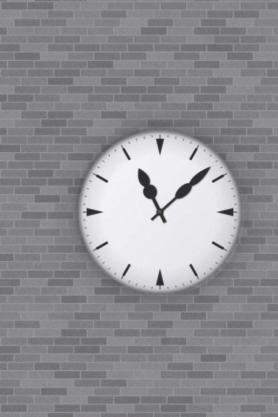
11.08
